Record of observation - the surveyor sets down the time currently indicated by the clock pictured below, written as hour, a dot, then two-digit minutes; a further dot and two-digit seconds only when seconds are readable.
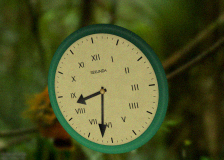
8.32
